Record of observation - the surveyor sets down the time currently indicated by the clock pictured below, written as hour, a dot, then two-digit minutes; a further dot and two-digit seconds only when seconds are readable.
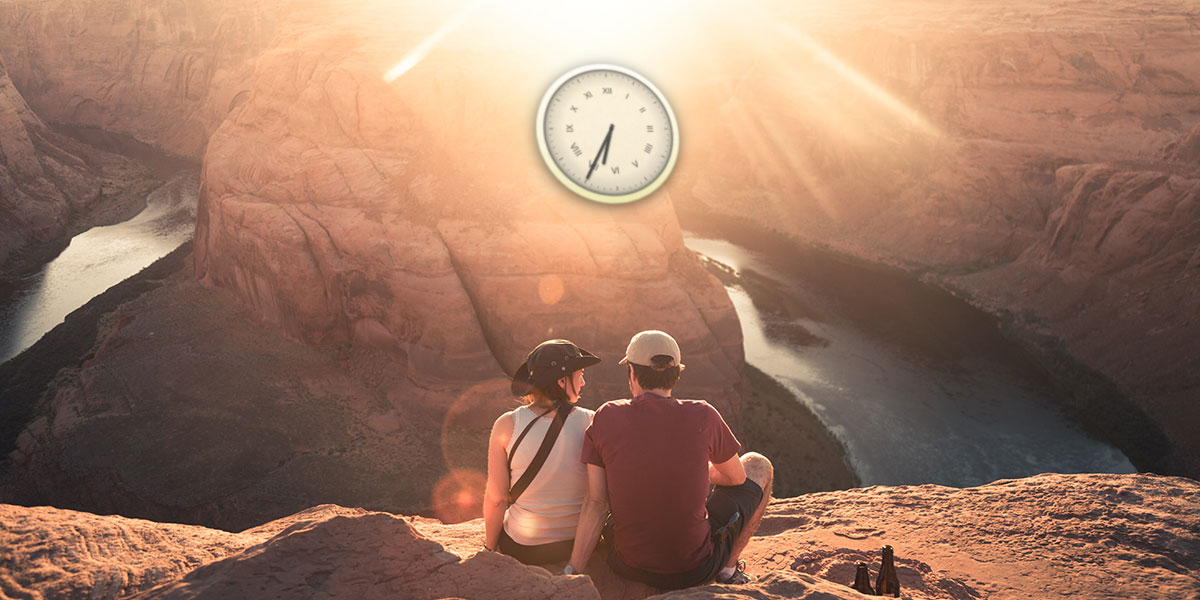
6.35
